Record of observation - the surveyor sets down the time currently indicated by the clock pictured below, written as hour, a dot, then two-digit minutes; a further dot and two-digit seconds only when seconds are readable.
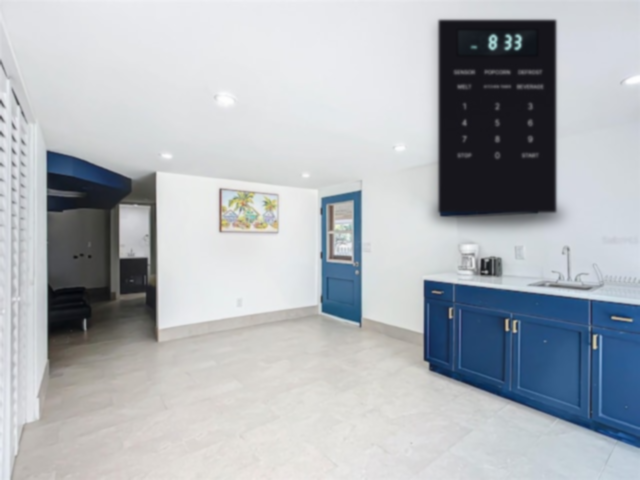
8.33
